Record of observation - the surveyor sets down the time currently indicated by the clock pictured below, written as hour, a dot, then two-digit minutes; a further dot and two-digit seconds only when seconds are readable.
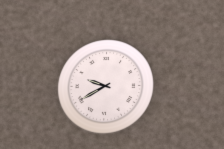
9.40
